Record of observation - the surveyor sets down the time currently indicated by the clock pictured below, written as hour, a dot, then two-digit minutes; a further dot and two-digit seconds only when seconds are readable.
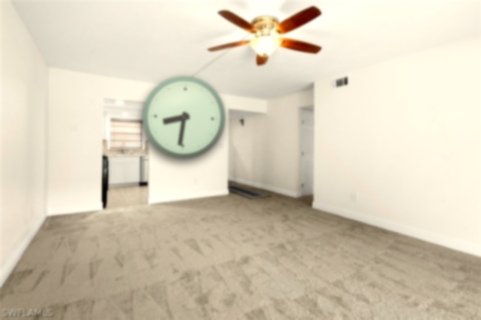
8.31
